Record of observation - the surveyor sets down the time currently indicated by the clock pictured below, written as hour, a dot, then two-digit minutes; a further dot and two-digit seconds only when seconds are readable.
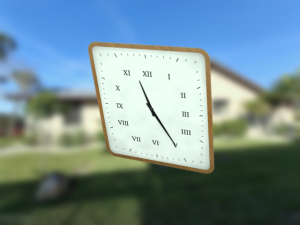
11.25
